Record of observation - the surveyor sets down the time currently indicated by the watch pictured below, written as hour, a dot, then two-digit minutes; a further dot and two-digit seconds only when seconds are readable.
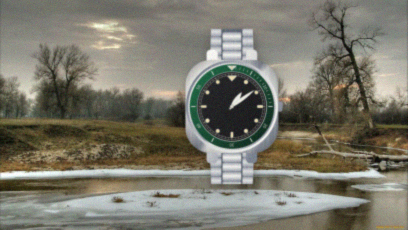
1.09
